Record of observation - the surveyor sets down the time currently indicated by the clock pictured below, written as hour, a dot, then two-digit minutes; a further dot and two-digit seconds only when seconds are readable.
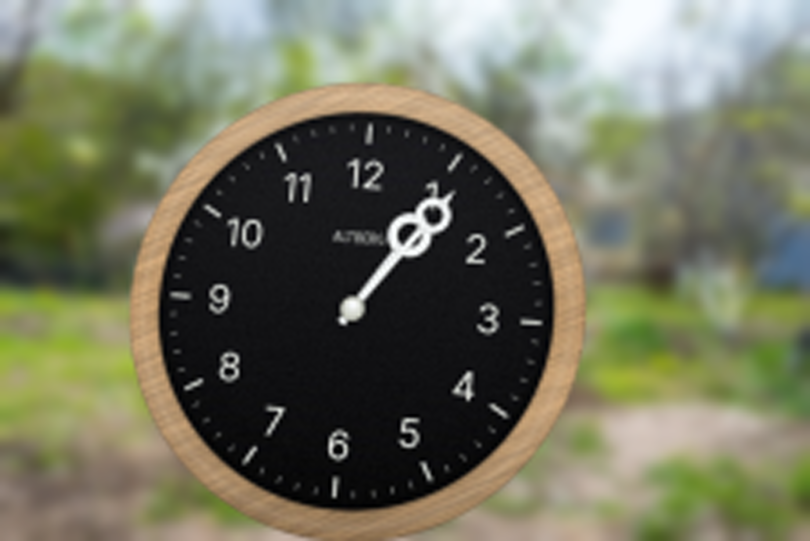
1.06
